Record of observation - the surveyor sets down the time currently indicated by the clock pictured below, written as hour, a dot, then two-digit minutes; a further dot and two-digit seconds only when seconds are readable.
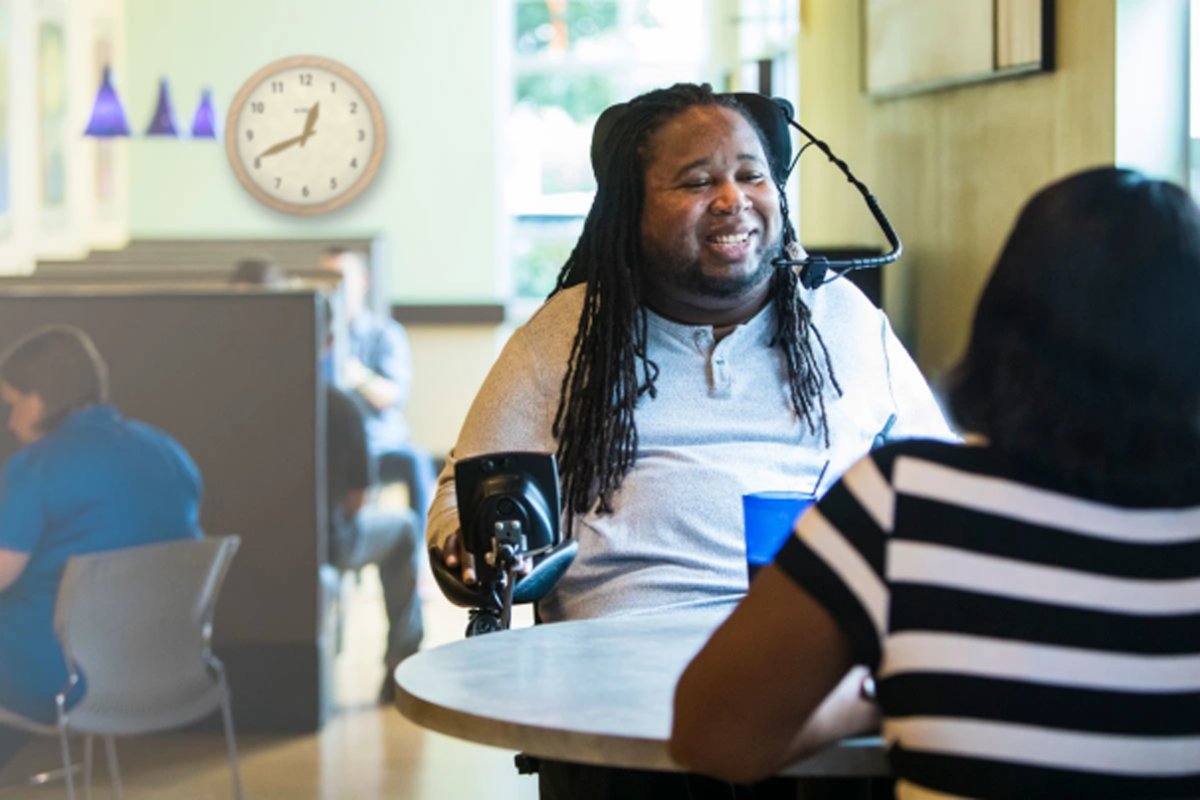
12.41
